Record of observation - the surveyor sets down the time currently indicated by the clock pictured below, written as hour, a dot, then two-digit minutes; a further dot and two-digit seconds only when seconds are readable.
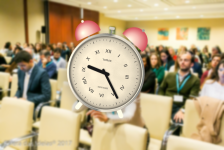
9.24
